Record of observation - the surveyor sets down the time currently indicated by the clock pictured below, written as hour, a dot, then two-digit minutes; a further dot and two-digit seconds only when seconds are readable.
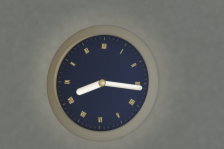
8.16
